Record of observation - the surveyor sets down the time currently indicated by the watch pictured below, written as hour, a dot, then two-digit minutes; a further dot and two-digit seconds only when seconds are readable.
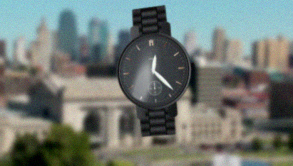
12.23
